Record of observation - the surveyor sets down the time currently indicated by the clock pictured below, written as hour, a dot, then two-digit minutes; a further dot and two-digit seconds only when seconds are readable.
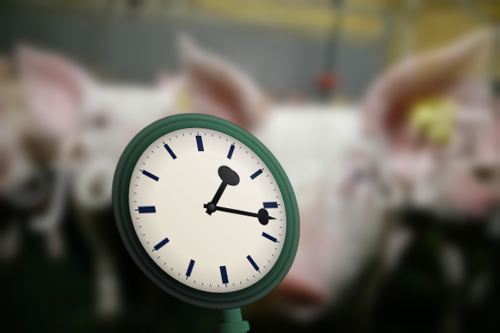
1.17
